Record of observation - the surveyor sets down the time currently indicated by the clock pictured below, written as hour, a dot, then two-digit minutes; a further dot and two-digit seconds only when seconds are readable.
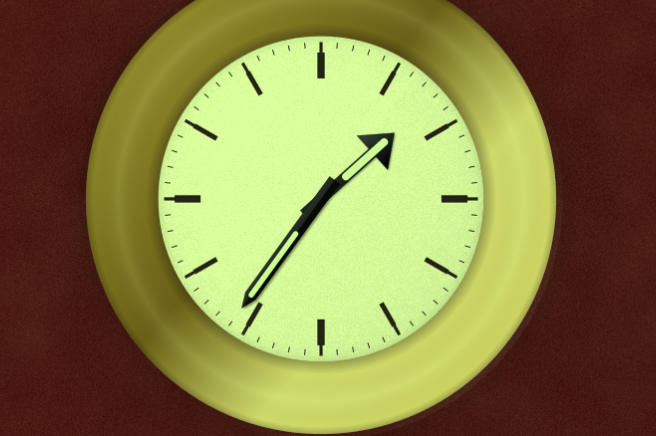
1.36
